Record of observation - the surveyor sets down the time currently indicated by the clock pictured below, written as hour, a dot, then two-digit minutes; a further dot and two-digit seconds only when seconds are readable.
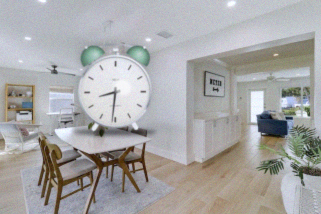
8.31
